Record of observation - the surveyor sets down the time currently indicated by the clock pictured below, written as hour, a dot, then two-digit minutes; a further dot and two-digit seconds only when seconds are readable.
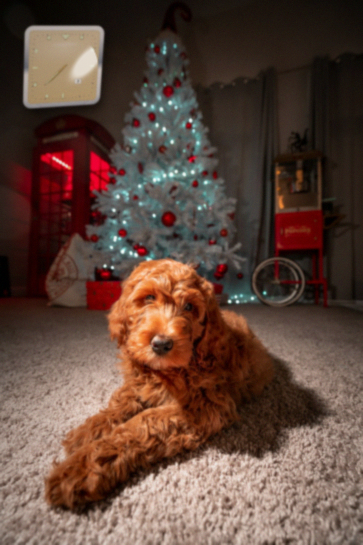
7.38
